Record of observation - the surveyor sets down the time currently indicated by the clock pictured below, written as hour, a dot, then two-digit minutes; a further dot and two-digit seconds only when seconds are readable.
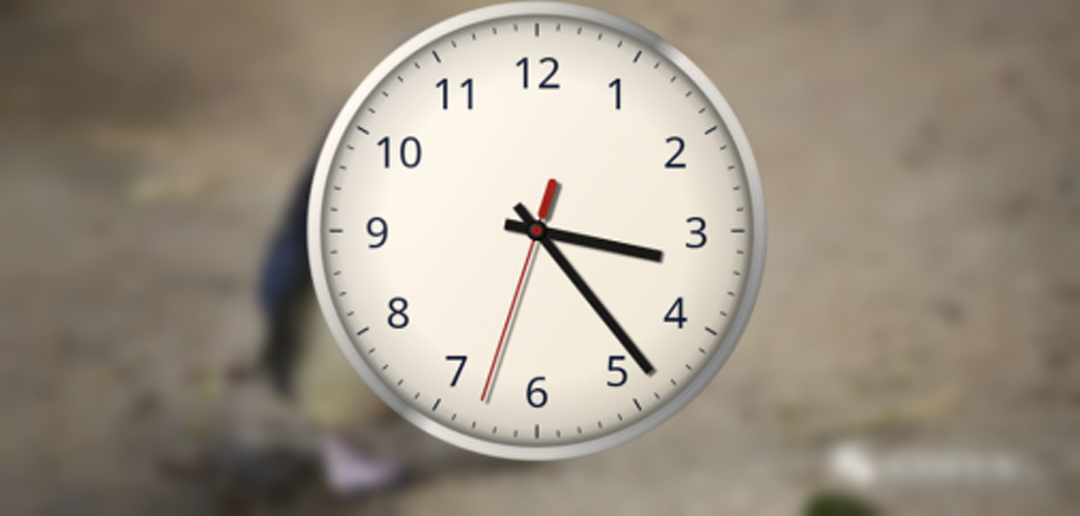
3.23.33
